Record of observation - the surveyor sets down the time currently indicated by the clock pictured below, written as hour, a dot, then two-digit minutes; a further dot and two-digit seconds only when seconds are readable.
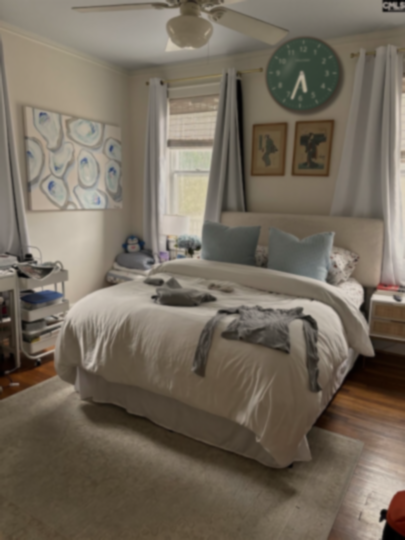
5.33
